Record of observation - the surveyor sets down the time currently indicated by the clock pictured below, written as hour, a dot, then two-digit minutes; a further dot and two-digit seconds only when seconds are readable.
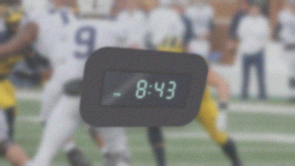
8.43
